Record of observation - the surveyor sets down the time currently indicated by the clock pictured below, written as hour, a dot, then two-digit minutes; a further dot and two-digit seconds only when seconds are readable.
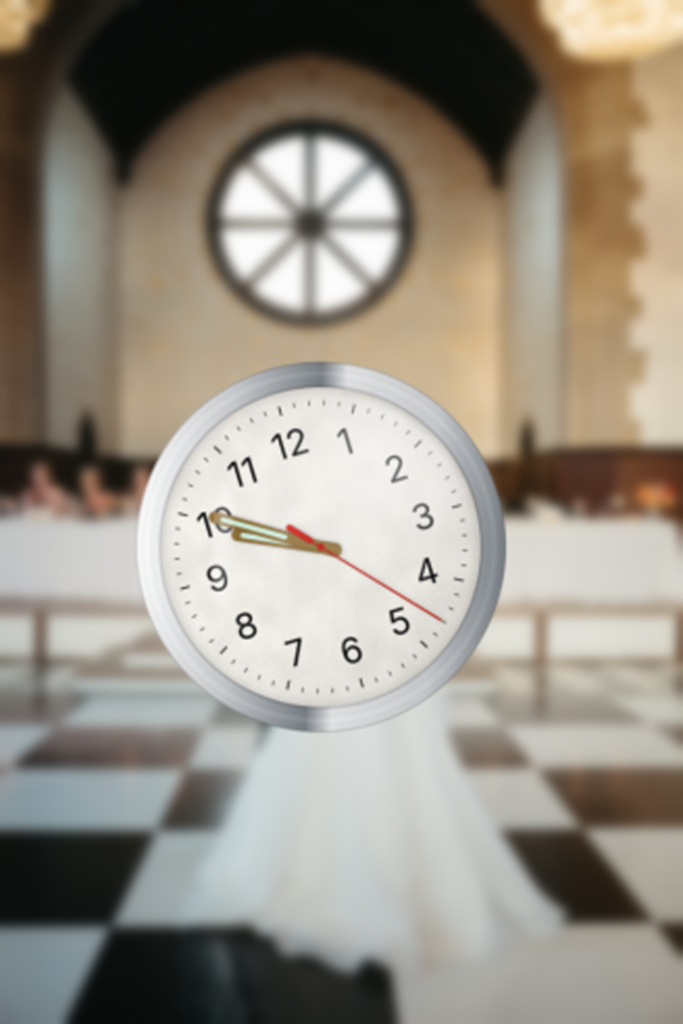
9.50.23
